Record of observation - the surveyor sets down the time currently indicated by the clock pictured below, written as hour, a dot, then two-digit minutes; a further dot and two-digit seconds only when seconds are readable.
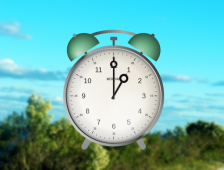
1.00
